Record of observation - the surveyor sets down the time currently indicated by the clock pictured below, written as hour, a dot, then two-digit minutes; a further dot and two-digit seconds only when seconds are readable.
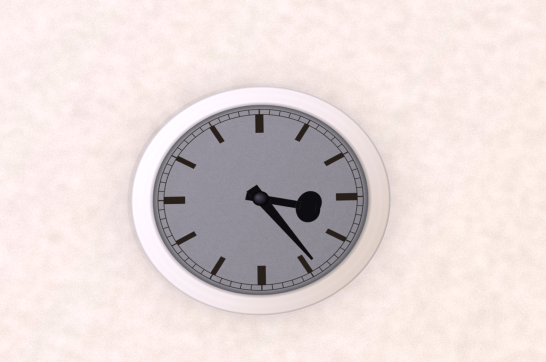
3.24
